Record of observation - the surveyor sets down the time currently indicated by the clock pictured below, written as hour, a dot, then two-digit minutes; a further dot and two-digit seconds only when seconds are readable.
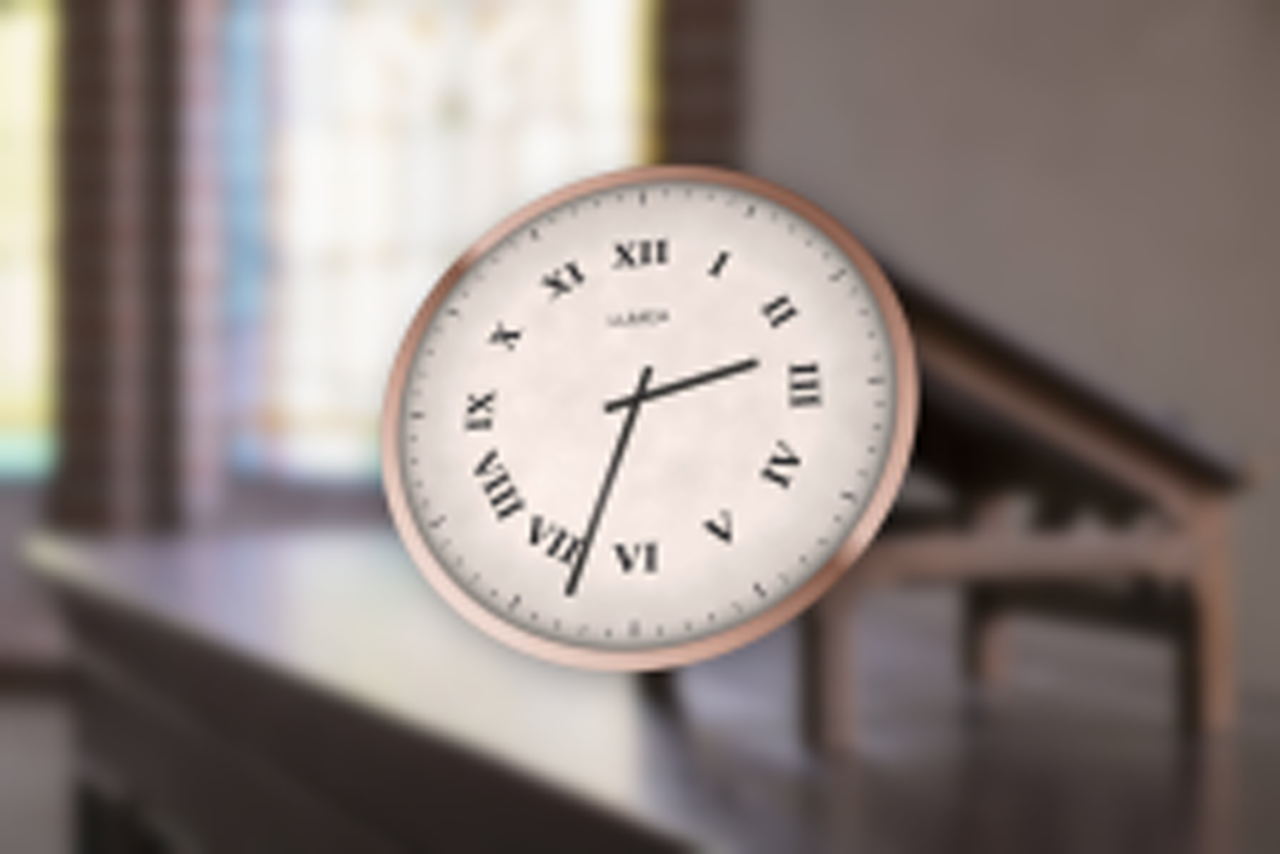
2.33
